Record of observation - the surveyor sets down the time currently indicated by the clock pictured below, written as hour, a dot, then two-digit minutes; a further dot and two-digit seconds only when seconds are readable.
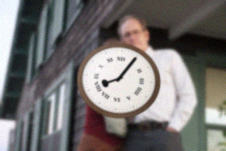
8.05
